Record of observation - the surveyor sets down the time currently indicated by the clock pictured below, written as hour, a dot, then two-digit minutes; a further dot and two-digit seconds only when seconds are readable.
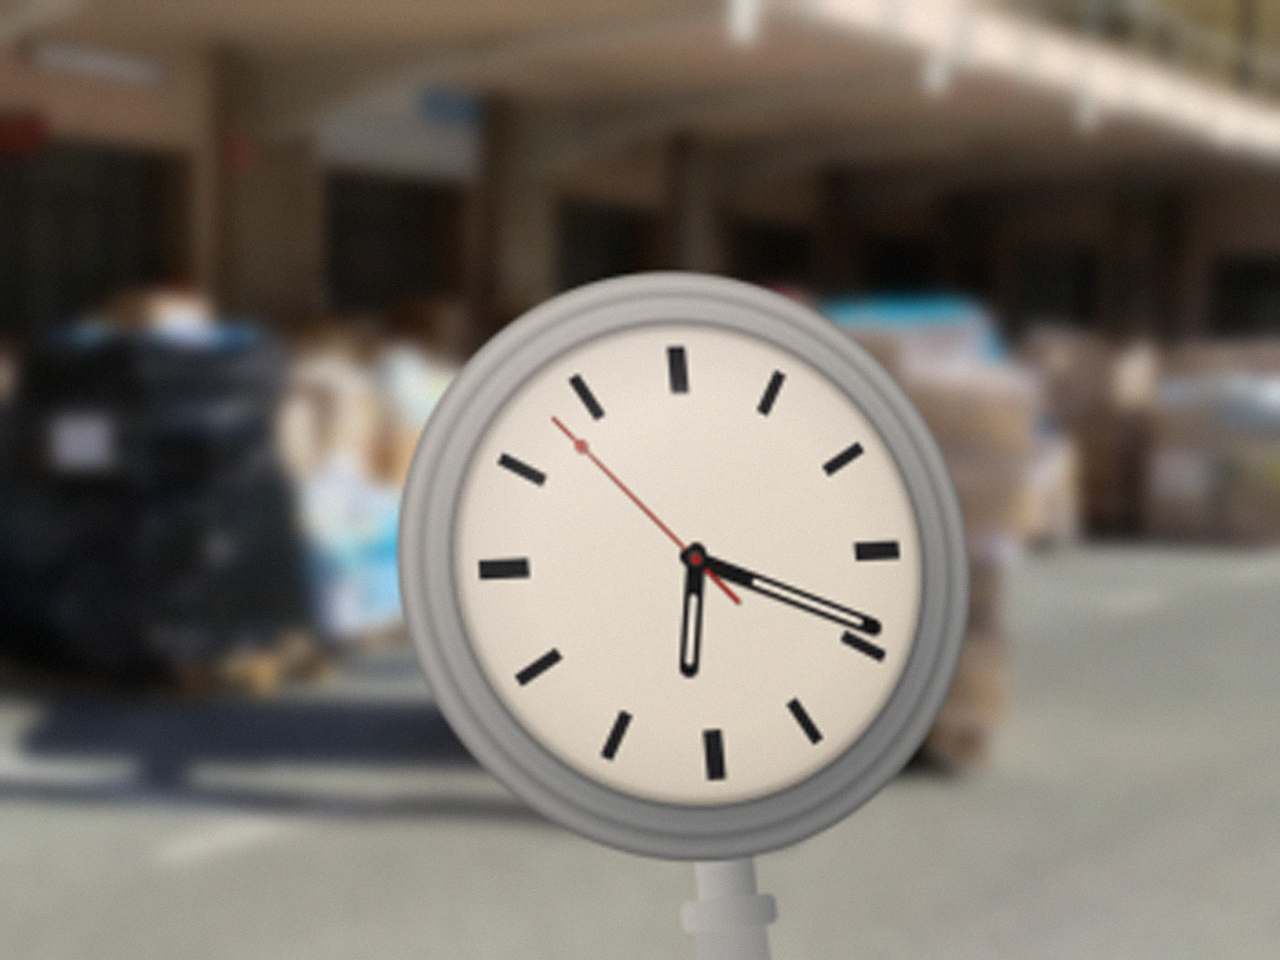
6.18.53
